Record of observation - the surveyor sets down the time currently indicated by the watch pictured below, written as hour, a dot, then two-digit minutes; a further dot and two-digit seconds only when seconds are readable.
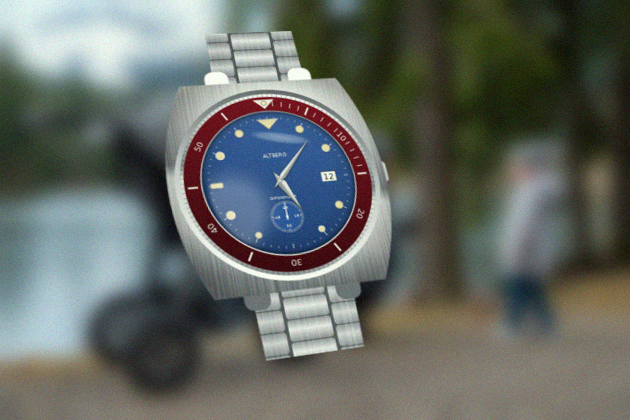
5.07
